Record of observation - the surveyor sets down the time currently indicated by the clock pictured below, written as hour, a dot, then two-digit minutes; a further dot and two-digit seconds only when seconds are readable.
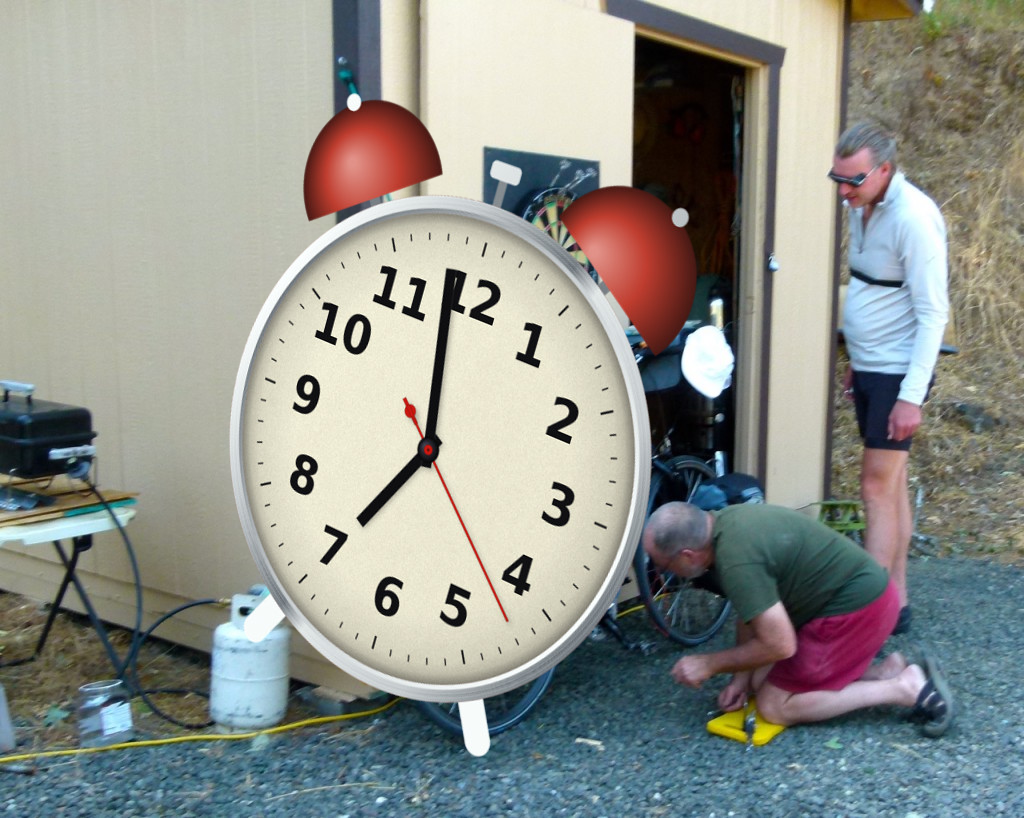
6.58.22
